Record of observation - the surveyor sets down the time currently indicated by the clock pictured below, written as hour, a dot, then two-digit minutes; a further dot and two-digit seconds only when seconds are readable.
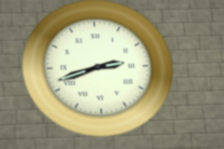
2.42
